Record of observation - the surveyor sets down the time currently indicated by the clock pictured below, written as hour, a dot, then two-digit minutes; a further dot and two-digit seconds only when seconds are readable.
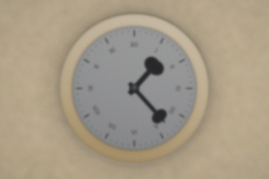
1.23
